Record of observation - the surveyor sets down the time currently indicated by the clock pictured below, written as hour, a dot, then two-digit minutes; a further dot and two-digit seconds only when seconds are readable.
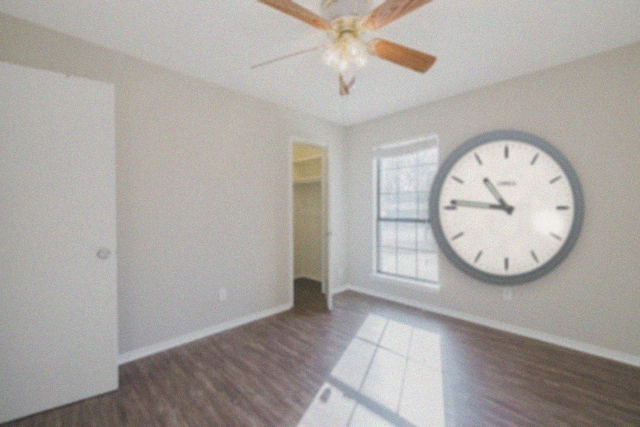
10.46
